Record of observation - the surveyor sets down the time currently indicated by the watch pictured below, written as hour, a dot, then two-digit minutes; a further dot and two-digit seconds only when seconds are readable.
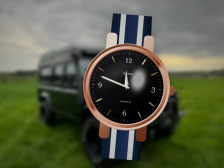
11.48
